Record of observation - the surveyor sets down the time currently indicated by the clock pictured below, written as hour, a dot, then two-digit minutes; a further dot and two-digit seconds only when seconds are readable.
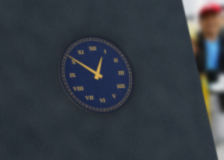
12.51
